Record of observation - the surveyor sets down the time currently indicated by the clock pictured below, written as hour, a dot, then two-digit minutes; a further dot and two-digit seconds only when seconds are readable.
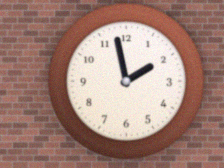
1.58
